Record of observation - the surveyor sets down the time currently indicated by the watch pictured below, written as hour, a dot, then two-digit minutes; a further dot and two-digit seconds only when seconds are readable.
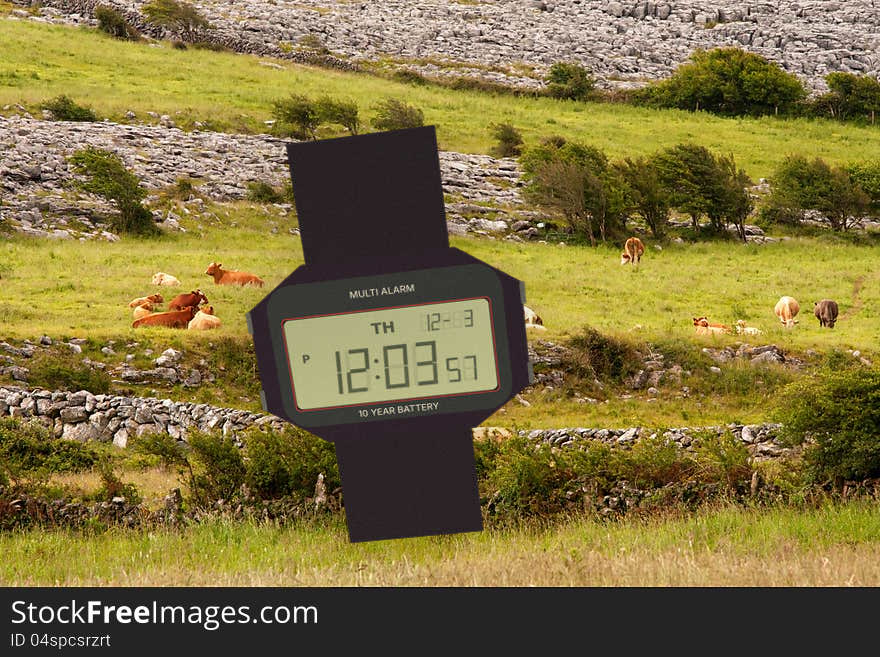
12.03.57
